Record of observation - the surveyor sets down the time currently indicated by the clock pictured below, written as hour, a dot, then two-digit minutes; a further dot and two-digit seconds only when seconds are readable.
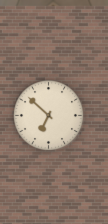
6.52
